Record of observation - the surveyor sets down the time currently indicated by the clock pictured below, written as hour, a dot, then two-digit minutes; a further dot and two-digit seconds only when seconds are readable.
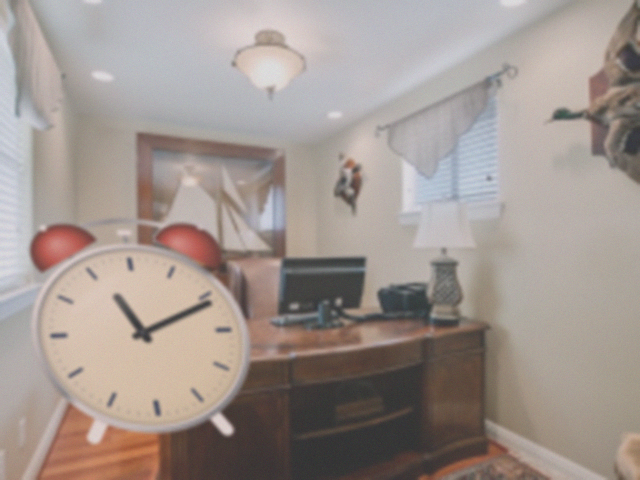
11.11
